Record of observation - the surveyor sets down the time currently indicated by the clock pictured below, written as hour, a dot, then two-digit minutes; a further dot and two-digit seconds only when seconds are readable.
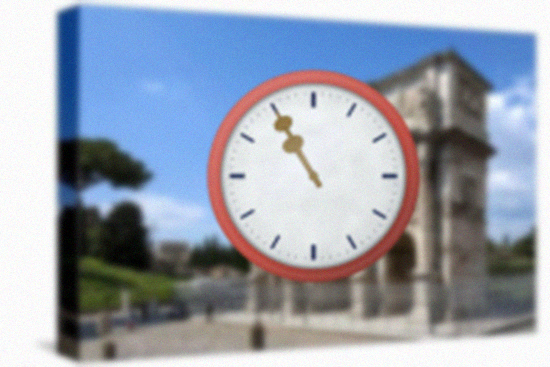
10.55
